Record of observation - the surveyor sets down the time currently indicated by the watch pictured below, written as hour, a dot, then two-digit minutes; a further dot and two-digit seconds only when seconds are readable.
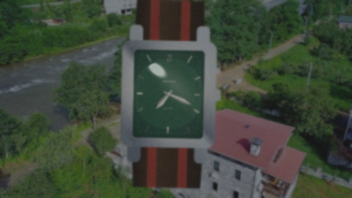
7.19
